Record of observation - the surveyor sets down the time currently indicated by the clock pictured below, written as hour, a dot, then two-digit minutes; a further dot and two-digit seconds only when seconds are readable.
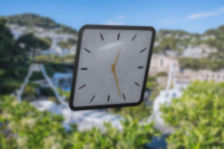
12.26
